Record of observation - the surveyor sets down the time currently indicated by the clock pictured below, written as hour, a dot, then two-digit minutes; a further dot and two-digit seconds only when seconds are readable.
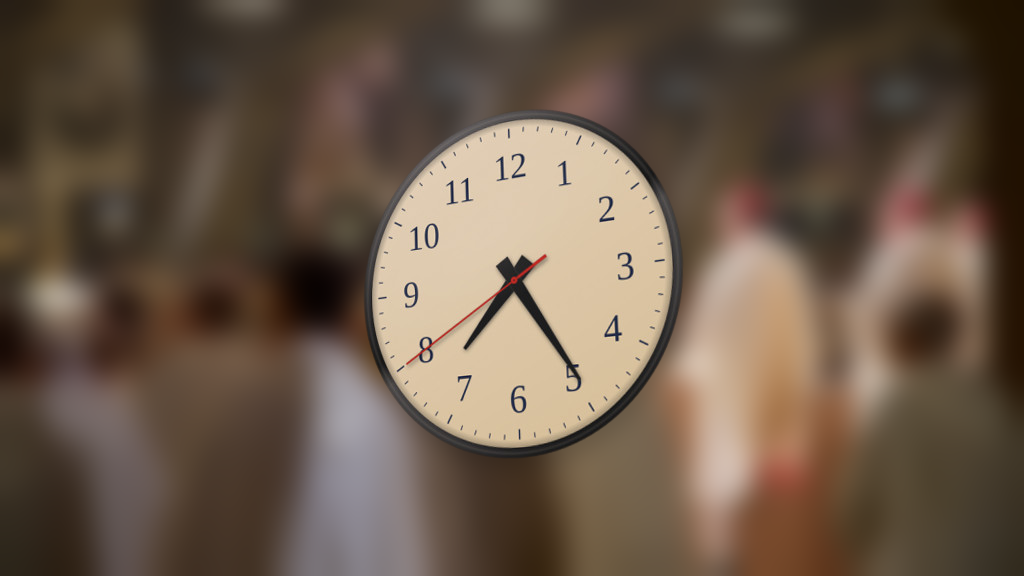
7.24.40
